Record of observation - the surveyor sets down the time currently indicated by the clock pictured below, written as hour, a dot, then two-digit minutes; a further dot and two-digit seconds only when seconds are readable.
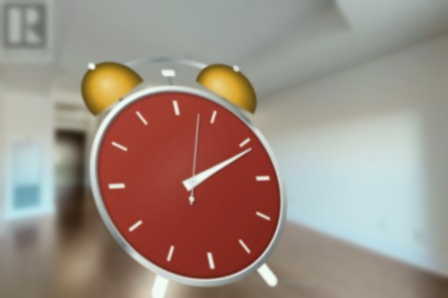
2.11.03
